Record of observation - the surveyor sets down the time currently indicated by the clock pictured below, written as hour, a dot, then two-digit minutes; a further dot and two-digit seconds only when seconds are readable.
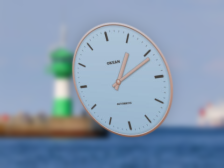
1.11
